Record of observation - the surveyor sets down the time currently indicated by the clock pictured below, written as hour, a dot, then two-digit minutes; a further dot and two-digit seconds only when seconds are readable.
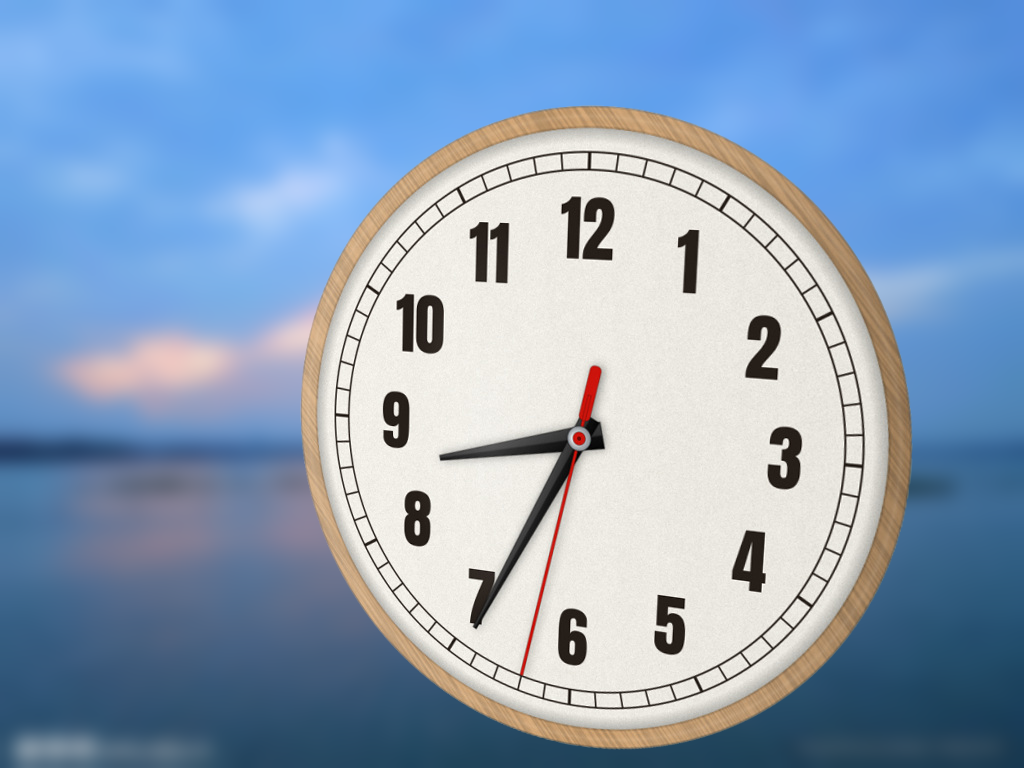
8.34.32
